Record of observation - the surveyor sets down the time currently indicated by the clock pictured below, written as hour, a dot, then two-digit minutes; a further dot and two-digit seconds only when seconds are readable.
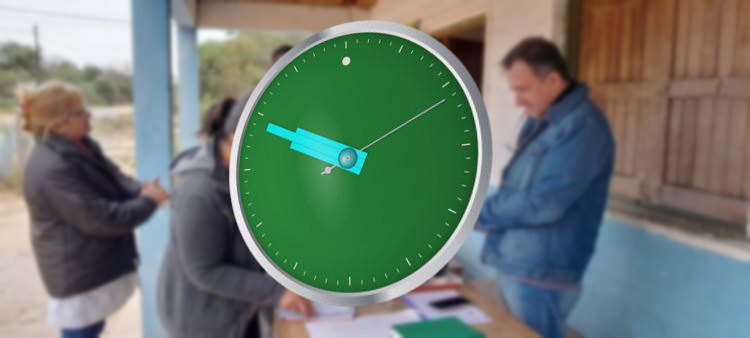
9.49.11
